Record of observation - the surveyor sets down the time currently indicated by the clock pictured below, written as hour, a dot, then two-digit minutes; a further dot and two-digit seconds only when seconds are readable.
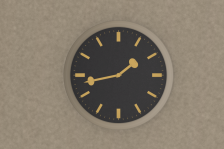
1.43
